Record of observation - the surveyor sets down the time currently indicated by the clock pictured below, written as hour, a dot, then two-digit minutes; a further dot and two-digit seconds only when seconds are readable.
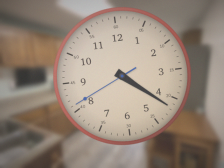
4.21.41
